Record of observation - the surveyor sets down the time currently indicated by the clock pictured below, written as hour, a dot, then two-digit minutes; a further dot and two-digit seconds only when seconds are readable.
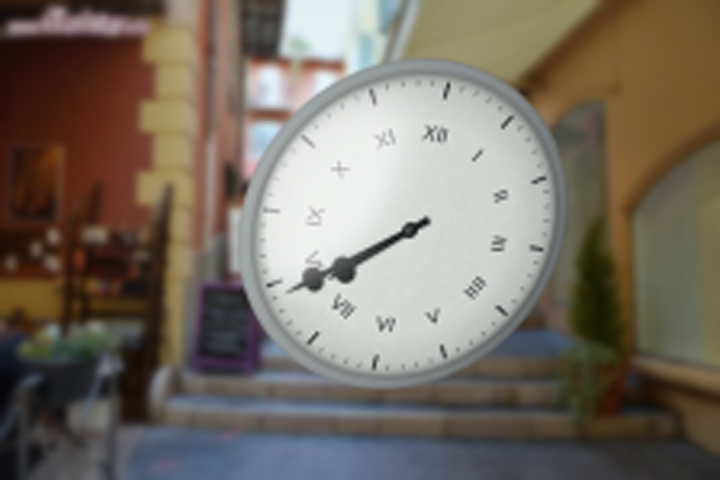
7.39
